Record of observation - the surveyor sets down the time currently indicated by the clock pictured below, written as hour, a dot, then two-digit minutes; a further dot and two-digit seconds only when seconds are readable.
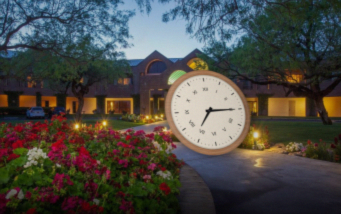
7.15
